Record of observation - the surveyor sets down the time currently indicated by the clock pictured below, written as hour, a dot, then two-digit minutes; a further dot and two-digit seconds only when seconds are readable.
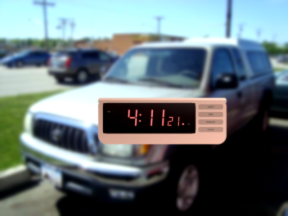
4.11.21
